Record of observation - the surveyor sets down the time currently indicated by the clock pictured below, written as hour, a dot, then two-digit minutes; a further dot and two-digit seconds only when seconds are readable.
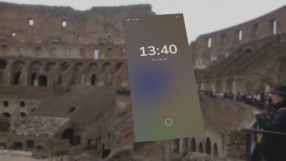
13.40
